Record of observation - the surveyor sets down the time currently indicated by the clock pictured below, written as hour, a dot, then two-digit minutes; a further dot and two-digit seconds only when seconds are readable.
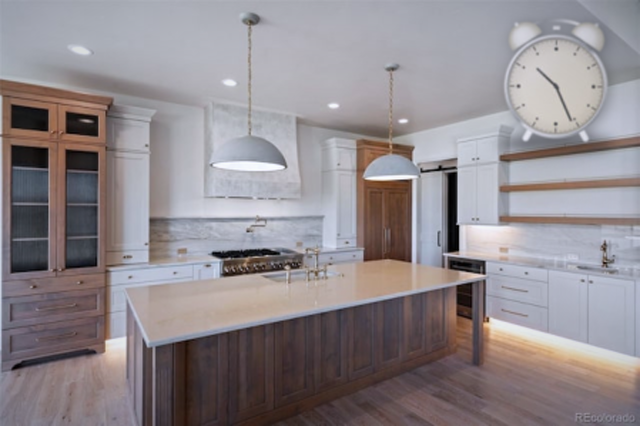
10.26
